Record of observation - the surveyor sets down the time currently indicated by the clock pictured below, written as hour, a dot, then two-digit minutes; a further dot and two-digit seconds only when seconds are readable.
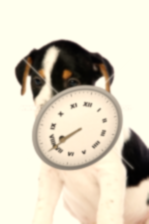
7.37
